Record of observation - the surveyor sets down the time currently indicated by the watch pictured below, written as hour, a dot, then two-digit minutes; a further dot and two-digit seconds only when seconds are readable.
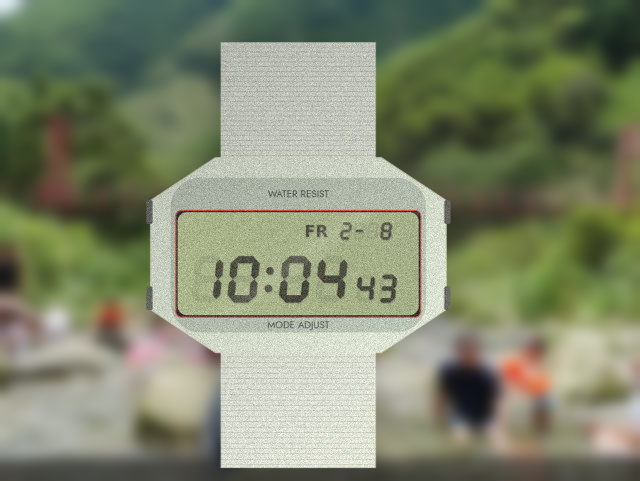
10.04.43
